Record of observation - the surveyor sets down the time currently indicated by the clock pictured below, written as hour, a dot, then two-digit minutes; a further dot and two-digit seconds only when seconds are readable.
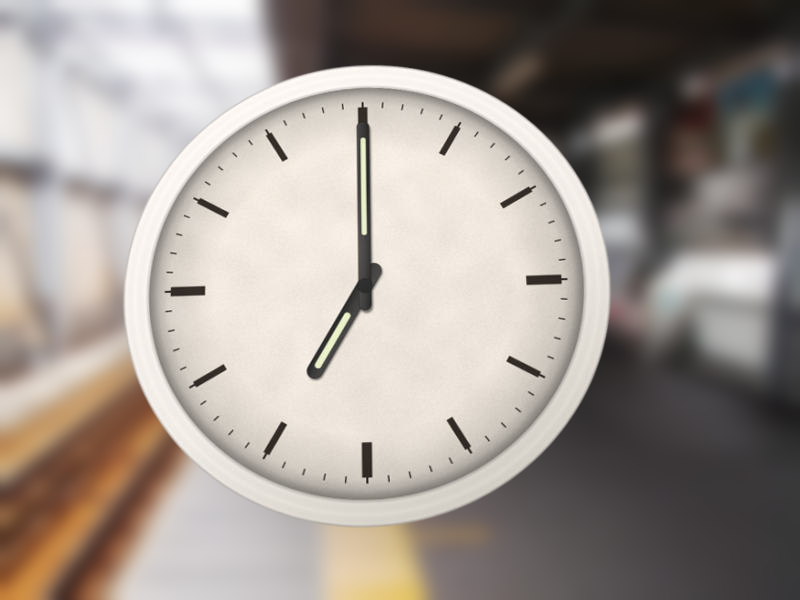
7.00
